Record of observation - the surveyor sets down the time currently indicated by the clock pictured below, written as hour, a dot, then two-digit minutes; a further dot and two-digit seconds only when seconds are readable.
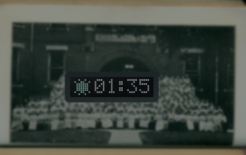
1.35
